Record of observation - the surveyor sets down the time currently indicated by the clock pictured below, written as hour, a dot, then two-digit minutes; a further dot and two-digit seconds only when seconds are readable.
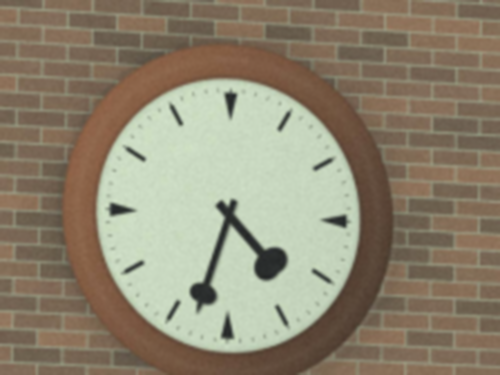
4.33
